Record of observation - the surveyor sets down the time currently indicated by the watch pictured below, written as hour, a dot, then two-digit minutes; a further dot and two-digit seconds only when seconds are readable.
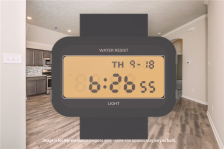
6.26.55
